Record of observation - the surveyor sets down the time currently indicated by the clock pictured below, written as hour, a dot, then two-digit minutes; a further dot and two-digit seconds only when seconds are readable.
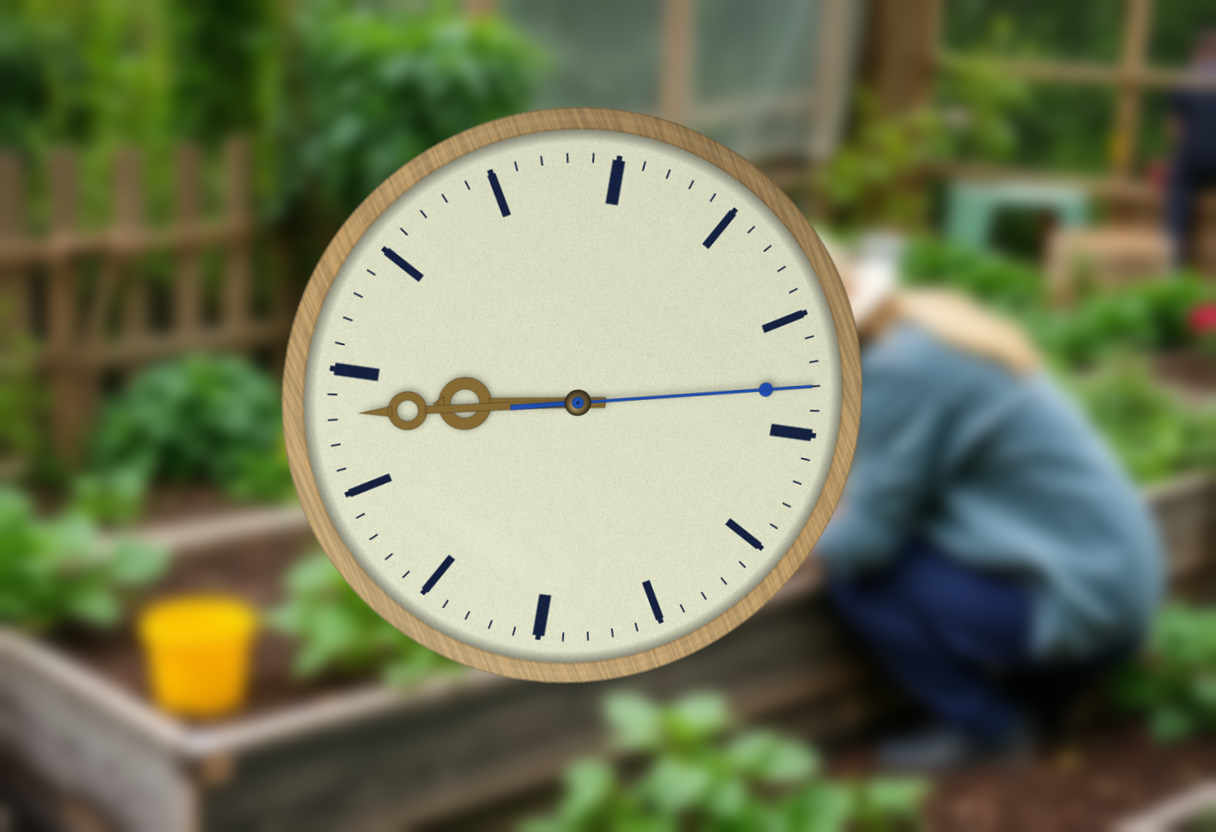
8.43.13
